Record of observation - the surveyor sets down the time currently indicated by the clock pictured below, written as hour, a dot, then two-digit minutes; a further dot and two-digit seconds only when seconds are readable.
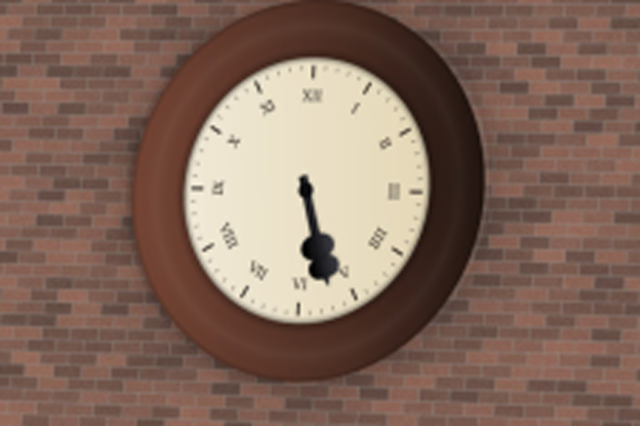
5.27
